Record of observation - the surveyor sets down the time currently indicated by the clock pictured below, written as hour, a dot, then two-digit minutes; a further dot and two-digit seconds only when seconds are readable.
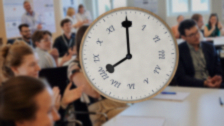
8.00
